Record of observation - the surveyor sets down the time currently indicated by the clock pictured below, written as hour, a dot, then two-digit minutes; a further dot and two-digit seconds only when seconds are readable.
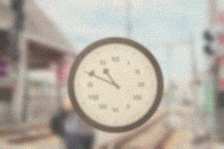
10.49
